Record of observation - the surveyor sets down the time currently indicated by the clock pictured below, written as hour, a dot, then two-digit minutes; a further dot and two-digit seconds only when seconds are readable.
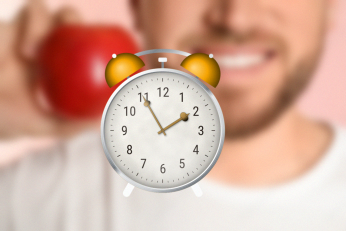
1.55
